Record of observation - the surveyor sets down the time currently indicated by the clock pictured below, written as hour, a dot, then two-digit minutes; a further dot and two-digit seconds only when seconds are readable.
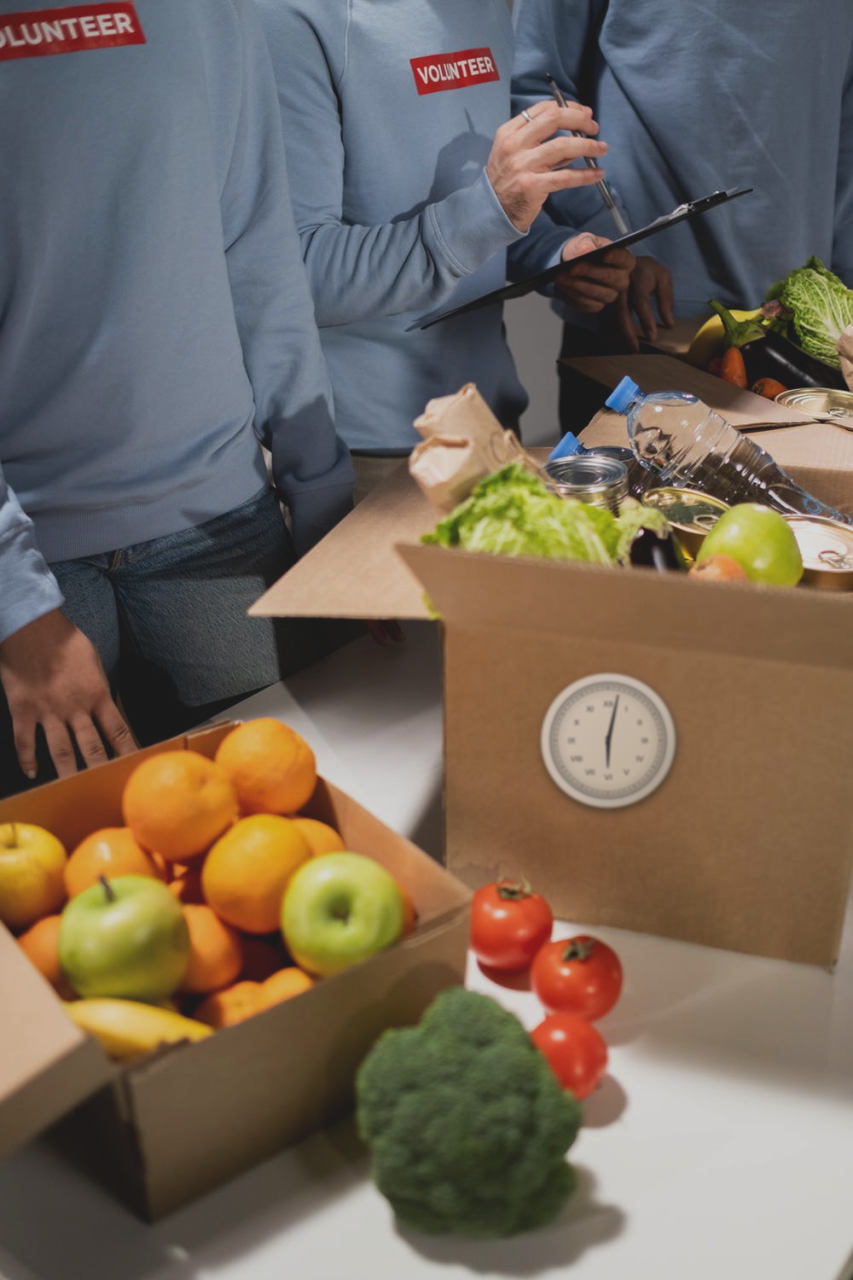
6.02
